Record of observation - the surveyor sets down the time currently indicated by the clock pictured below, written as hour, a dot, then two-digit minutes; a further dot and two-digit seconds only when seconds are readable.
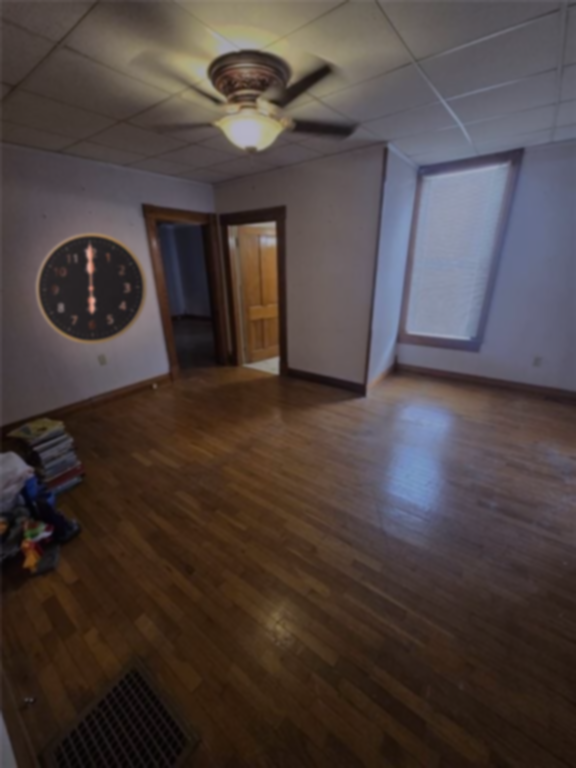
6.00
